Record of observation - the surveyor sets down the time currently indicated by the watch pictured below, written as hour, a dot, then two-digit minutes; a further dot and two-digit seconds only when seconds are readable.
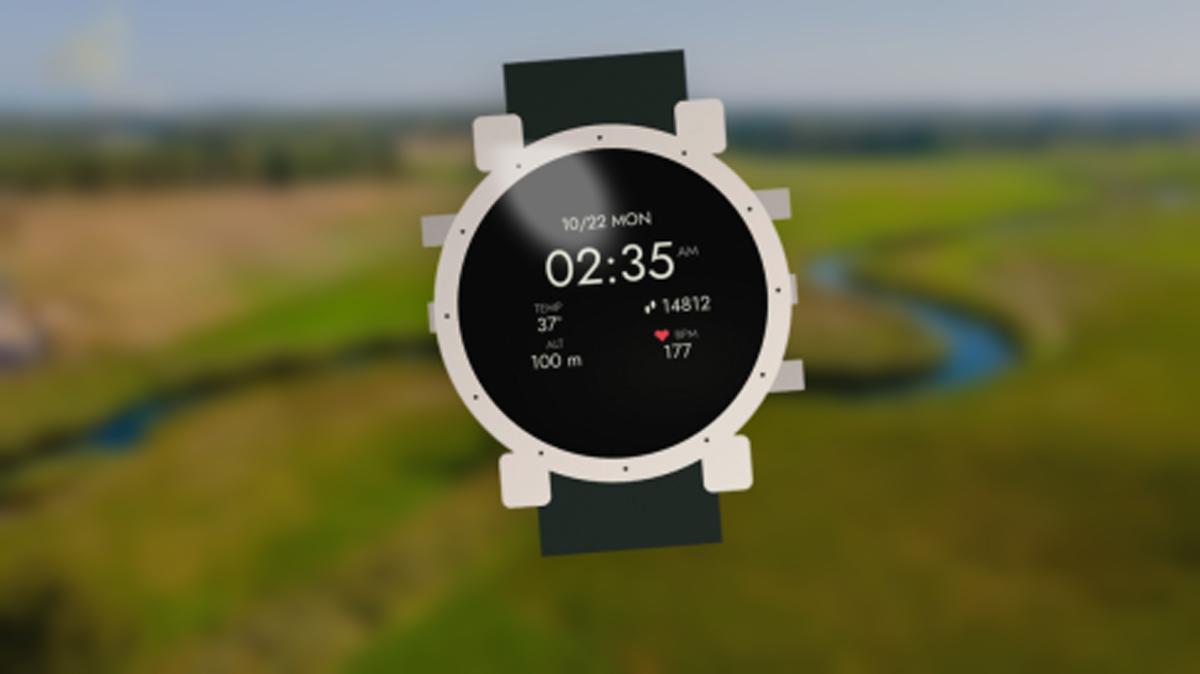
2.35
